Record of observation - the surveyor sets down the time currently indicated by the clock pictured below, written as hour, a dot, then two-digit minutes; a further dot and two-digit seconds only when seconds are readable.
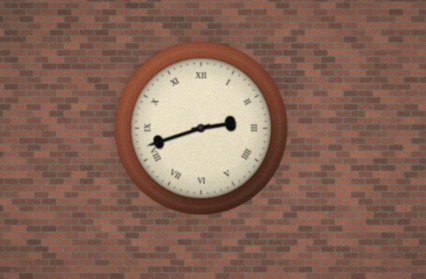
2.42
